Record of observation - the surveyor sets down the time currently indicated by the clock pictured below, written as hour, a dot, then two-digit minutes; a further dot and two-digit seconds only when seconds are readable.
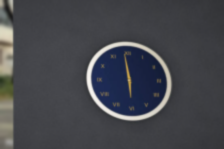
5.59
